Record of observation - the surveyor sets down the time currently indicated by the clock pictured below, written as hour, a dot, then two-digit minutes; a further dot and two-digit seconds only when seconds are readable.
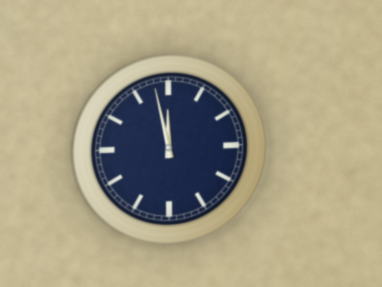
11.58
